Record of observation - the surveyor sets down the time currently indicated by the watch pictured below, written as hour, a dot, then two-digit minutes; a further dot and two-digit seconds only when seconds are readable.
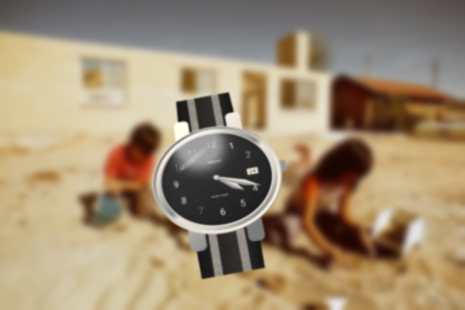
4.19
